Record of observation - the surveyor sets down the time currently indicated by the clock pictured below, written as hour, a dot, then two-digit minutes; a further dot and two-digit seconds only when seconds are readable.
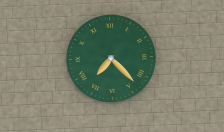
7.23
